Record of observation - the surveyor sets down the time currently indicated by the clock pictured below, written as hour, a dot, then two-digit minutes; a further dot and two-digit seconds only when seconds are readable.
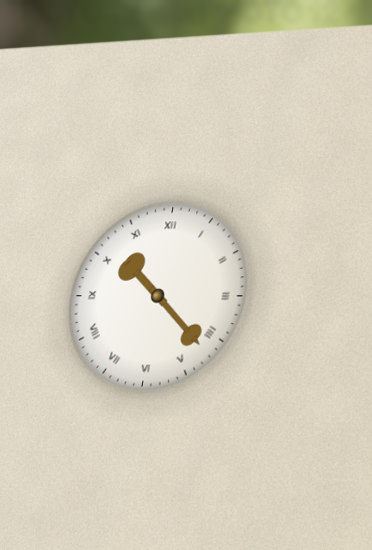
10.22
